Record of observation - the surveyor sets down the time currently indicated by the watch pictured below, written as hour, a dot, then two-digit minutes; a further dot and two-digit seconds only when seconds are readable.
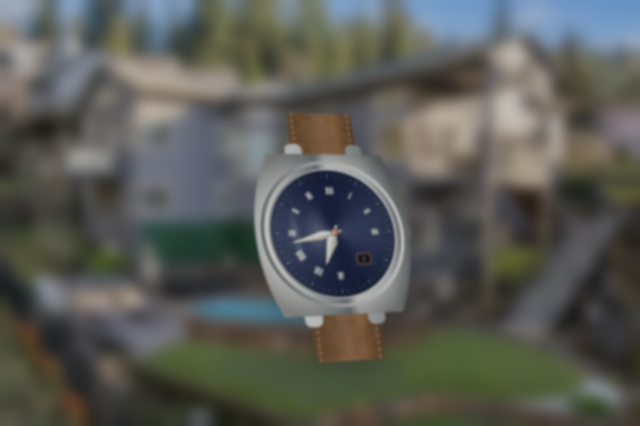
6.43
